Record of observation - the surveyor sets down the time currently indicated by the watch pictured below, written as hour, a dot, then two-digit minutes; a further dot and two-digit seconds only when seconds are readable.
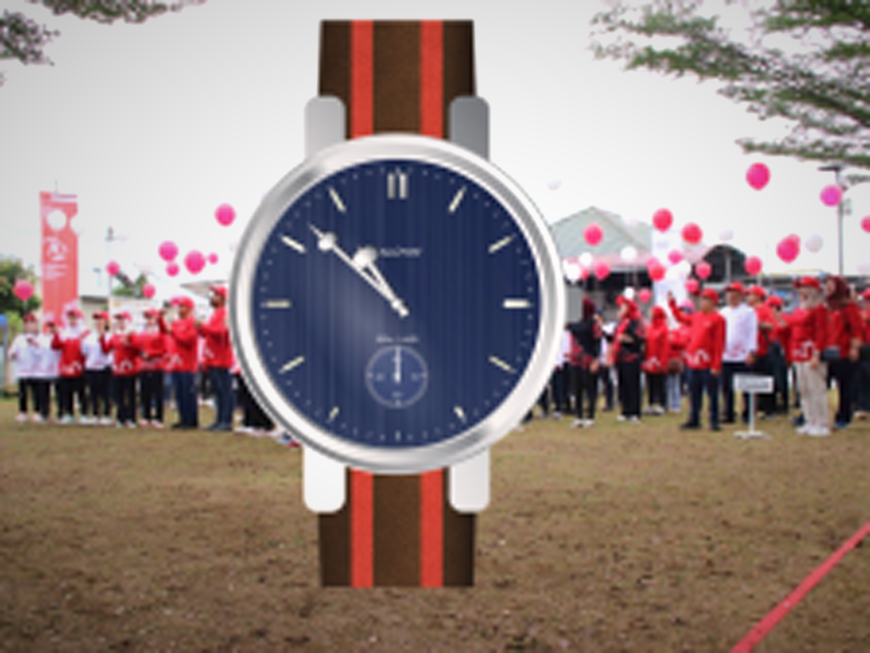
10.52
